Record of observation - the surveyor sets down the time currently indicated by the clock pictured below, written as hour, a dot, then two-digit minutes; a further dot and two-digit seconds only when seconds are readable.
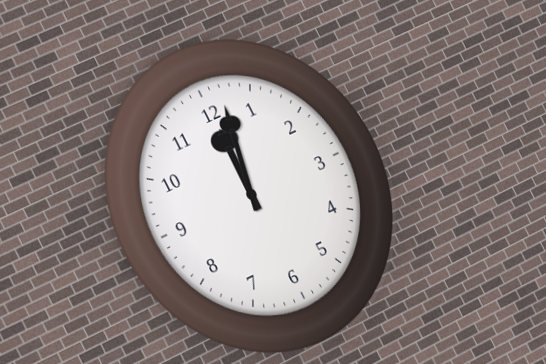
12.02
